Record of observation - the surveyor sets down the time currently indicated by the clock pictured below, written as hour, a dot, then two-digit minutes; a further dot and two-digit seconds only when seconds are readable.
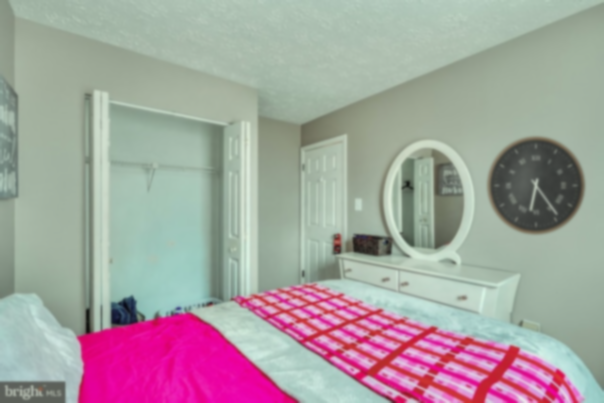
6.24
